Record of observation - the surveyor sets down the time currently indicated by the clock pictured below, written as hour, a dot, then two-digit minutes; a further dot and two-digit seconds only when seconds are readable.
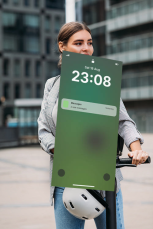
23.08
